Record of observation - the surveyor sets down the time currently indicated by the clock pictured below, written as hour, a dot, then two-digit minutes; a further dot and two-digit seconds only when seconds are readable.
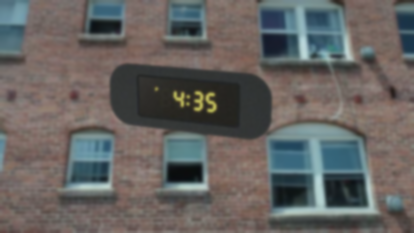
4.35
